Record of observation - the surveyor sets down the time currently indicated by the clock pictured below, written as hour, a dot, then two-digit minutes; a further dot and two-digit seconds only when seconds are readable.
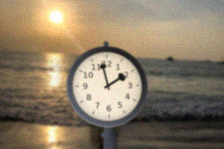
1.58
